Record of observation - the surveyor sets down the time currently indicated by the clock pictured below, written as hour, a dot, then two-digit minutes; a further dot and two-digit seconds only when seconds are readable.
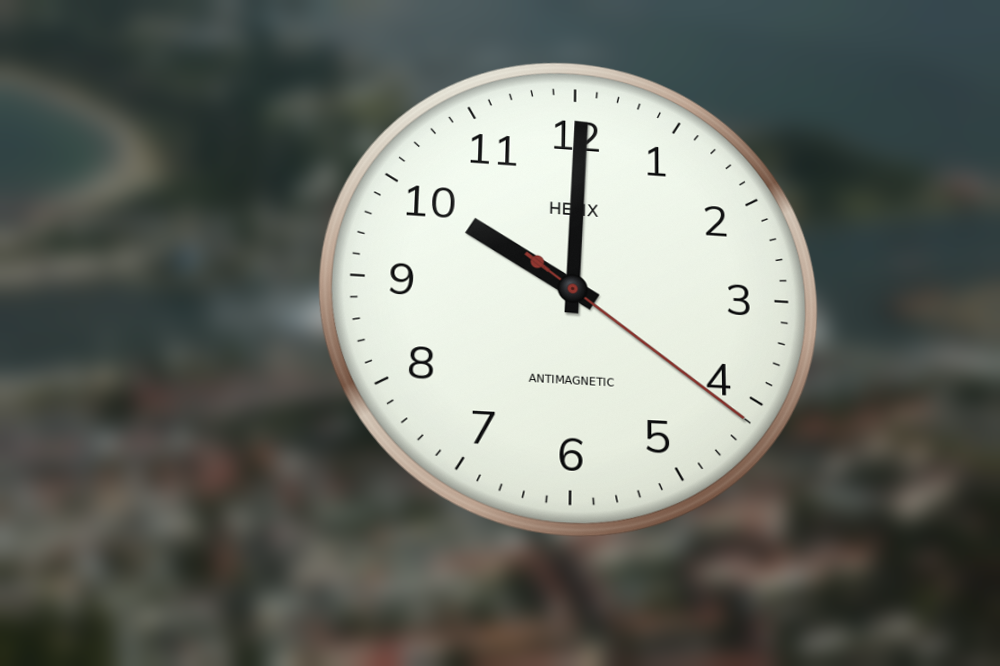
10.00.21
